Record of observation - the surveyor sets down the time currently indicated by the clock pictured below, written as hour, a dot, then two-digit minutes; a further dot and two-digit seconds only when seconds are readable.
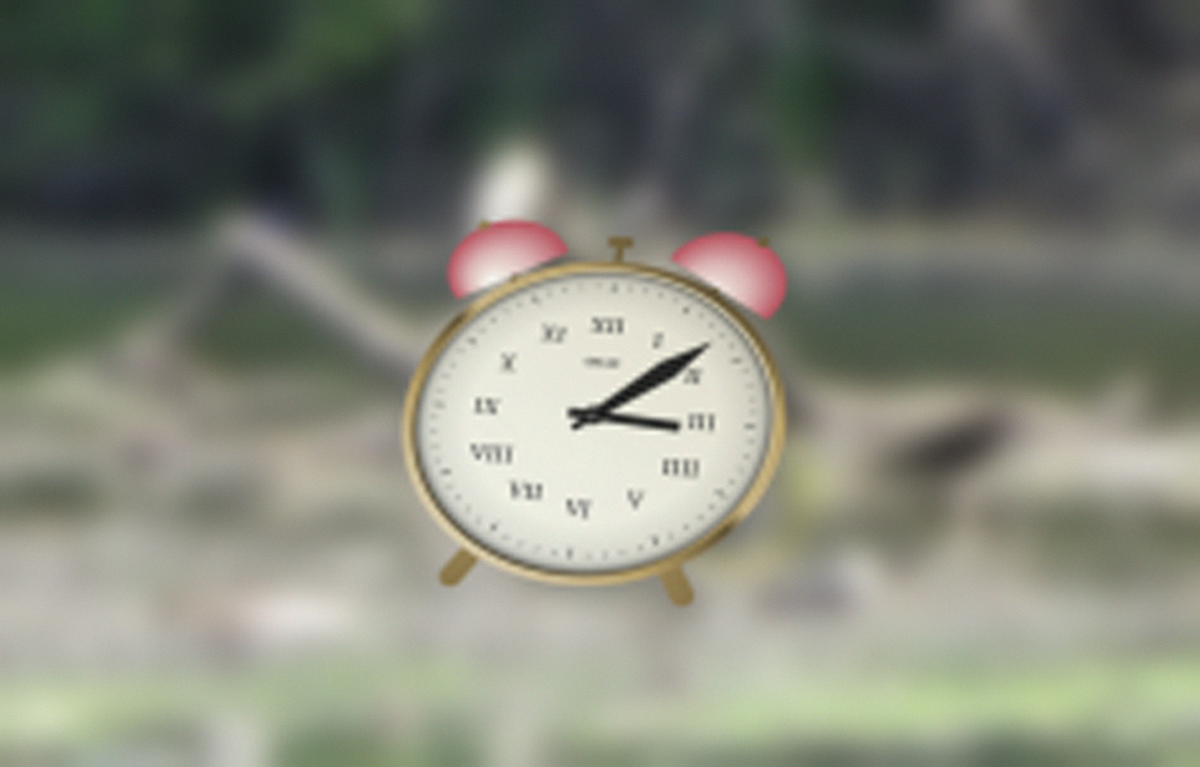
3.08
